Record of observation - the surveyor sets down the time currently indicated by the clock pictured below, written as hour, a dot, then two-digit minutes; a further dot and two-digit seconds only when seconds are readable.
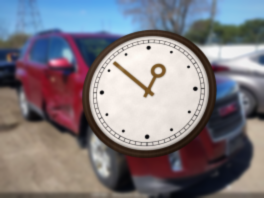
12.52
